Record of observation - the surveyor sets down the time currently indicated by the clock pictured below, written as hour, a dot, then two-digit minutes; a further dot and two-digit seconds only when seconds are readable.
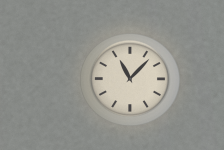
11.07
